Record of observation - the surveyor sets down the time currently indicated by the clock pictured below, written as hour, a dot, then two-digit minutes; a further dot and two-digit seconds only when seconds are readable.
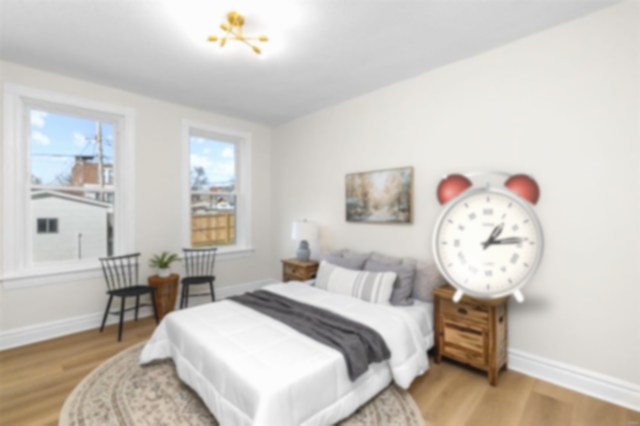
1.14
